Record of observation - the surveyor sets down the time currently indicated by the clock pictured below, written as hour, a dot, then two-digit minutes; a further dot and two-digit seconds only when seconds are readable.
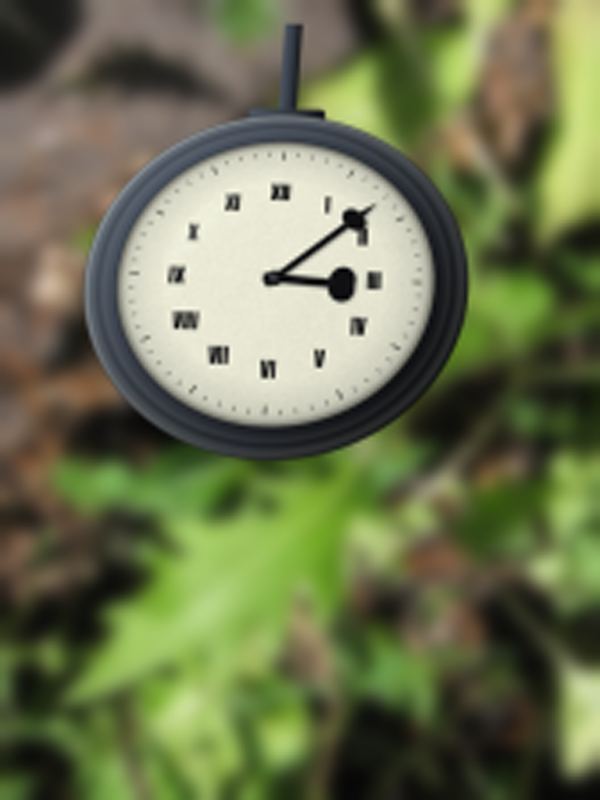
3.08
